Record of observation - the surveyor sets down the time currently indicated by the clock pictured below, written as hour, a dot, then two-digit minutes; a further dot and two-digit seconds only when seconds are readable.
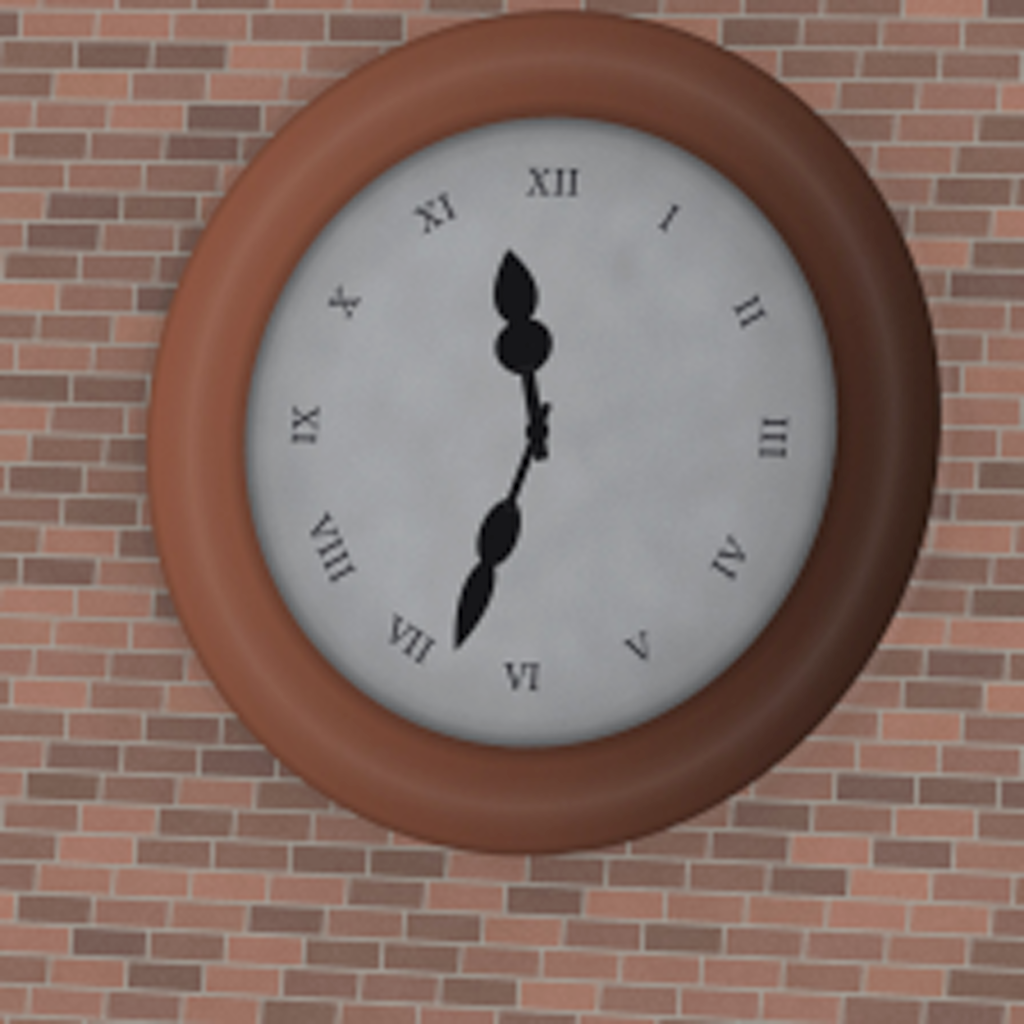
11.33
